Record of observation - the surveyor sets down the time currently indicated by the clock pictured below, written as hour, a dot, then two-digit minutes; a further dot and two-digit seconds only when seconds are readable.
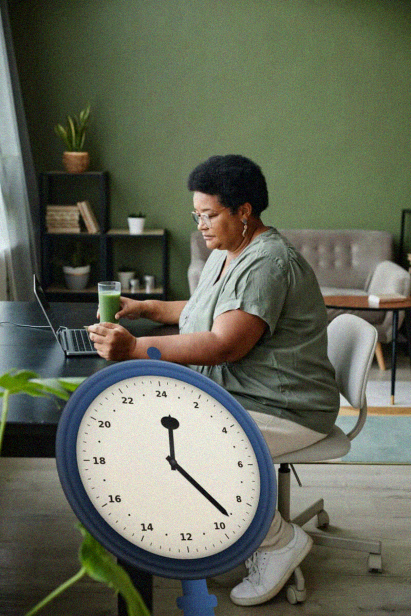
0.23
